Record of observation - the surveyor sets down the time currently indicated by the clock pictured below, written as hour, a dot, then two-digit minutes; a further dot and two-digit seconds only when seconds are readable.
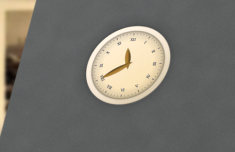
11.40
